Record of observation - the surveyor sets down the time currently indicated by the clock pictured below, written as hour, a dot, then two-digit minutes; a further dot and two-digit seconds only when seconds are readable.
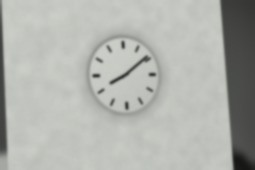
8.09
